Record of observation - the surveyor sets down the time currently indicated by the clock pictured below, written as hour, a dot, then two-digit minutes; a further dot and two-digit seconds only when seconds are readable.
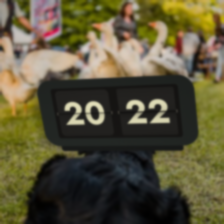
20.22
